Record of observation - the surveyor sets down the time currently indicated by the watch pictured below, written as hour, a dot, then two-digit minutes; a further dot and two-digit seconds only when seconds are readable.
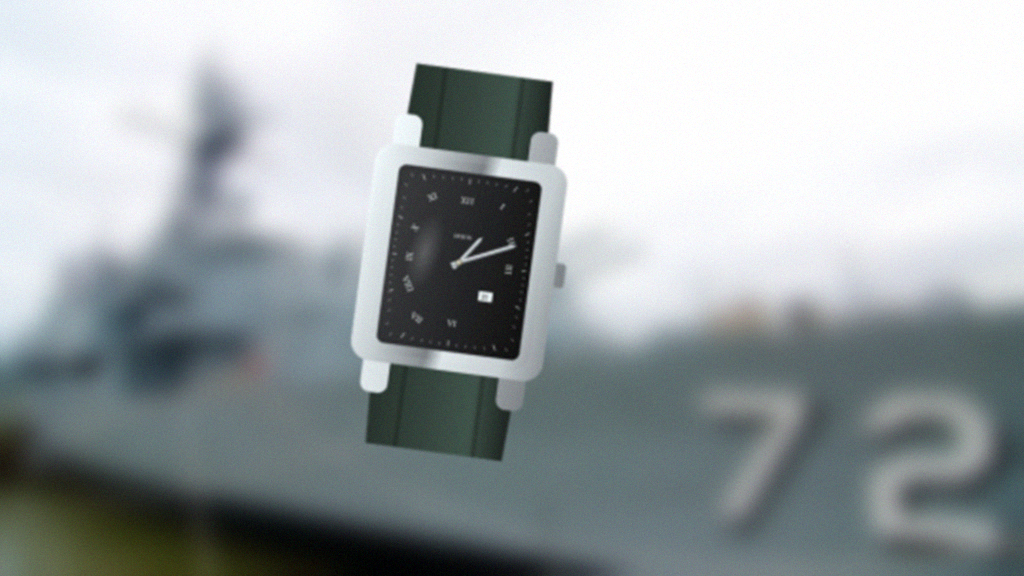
1.11
